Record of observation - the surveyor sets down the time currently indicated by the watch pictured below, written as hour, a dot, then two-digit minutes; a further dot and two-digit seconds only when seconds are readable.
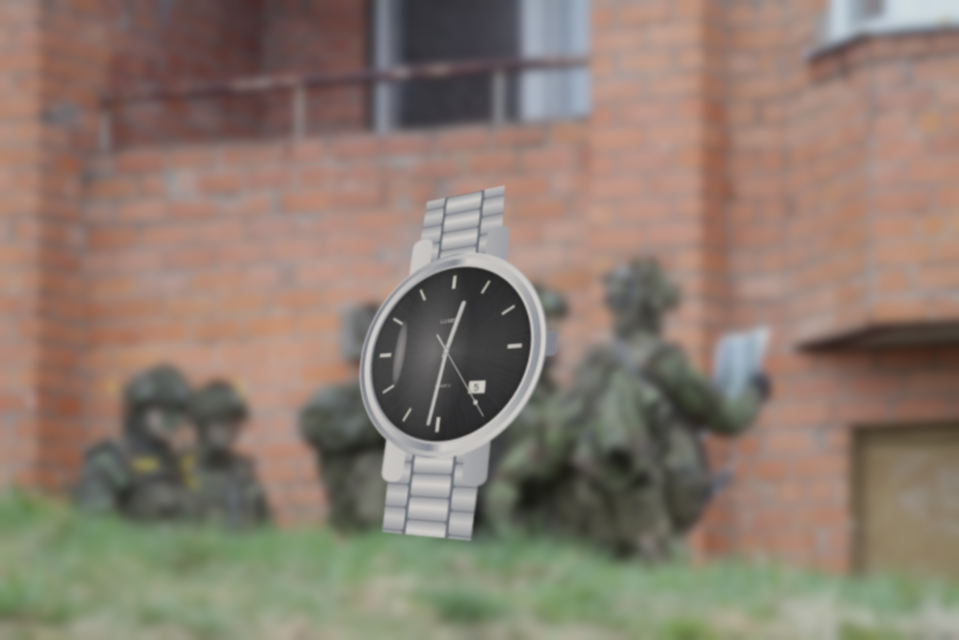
12.31.24
